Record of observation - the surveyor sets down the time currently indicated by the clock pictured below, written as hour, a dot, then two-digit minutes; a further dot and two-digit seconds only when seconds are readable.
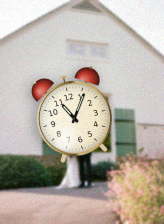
11.06
